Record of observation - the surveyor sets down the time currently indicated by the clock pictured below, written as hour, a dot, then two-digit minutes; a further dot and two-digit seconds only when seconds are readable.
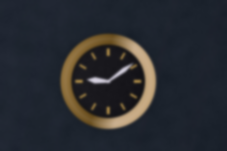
9.09
